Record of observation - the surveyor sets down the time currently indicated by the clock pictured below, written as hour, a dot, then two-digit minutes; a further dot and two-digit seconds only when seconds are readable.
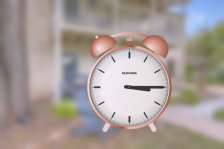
3.15
